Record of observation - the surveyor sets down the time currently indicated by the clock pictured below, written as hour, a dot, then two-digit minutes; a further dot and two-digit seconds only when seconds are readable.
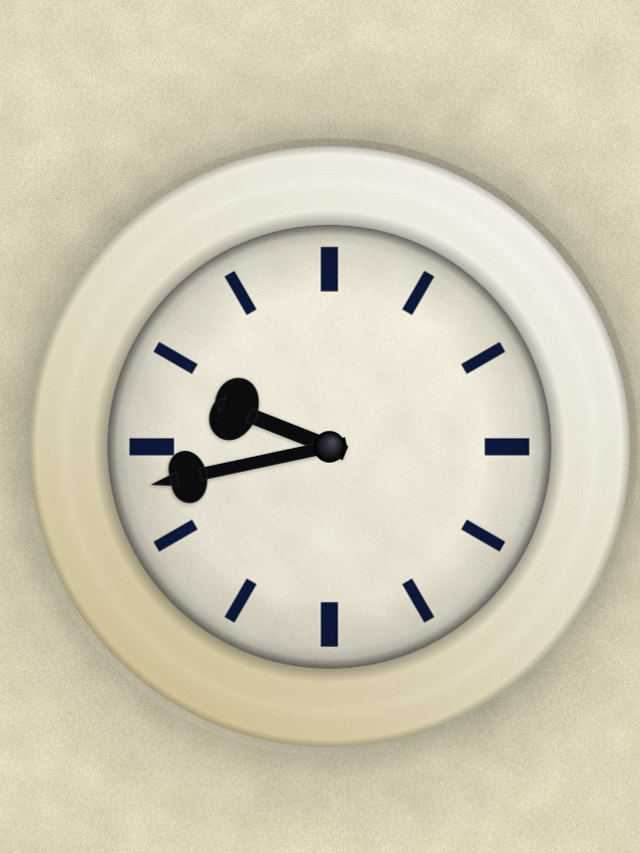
9.43
